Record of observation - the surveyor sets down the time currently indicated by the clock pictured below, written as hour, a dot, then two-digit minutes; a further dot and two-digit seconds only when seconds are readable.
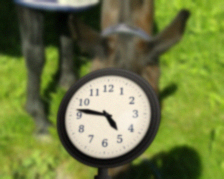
4.47
